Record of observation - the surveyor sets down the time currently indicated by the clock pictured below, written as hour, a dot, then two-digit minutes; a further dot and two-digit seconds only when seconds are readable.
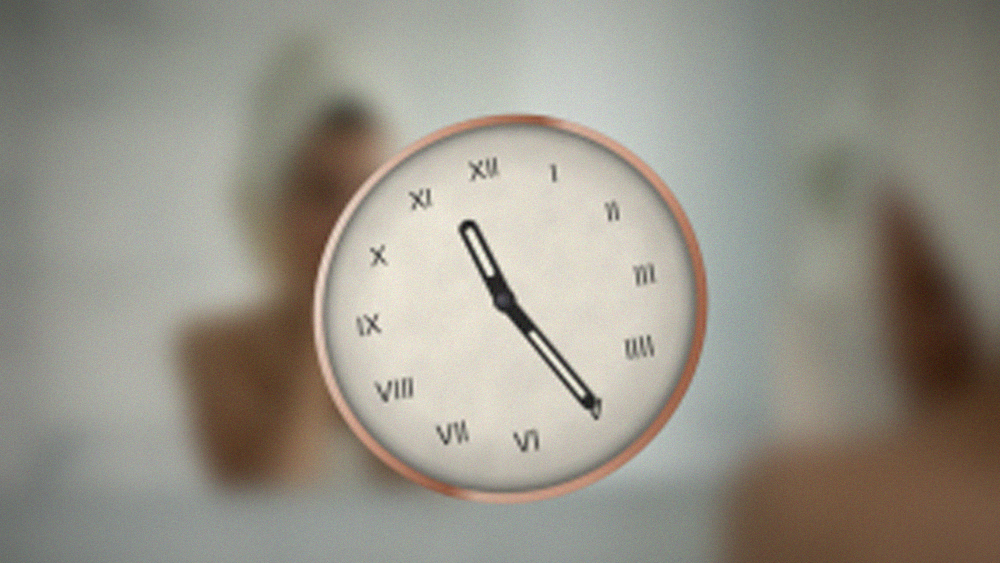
11.25
